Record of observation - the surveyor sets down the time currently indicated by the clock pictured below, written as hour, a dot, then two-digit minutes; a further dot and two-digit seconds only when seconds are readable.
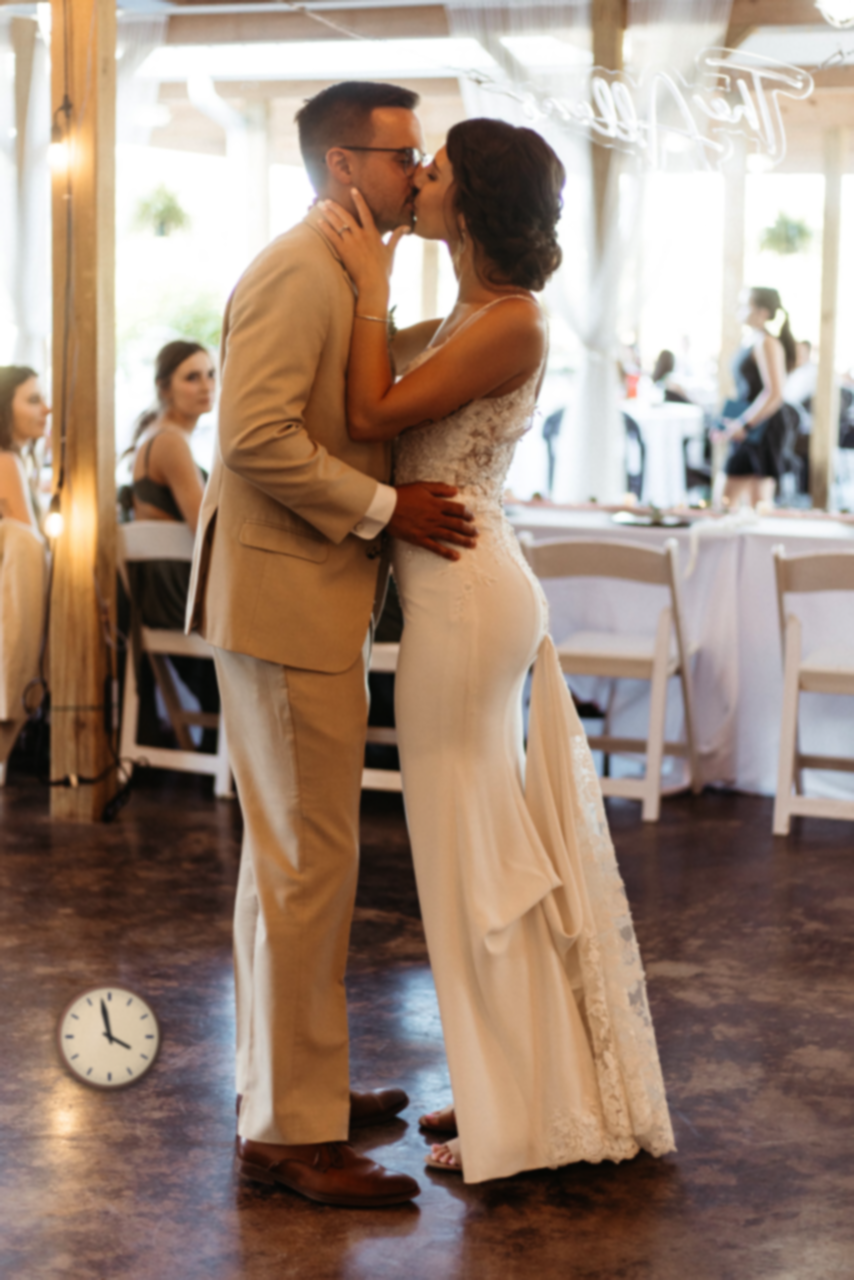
3.58
